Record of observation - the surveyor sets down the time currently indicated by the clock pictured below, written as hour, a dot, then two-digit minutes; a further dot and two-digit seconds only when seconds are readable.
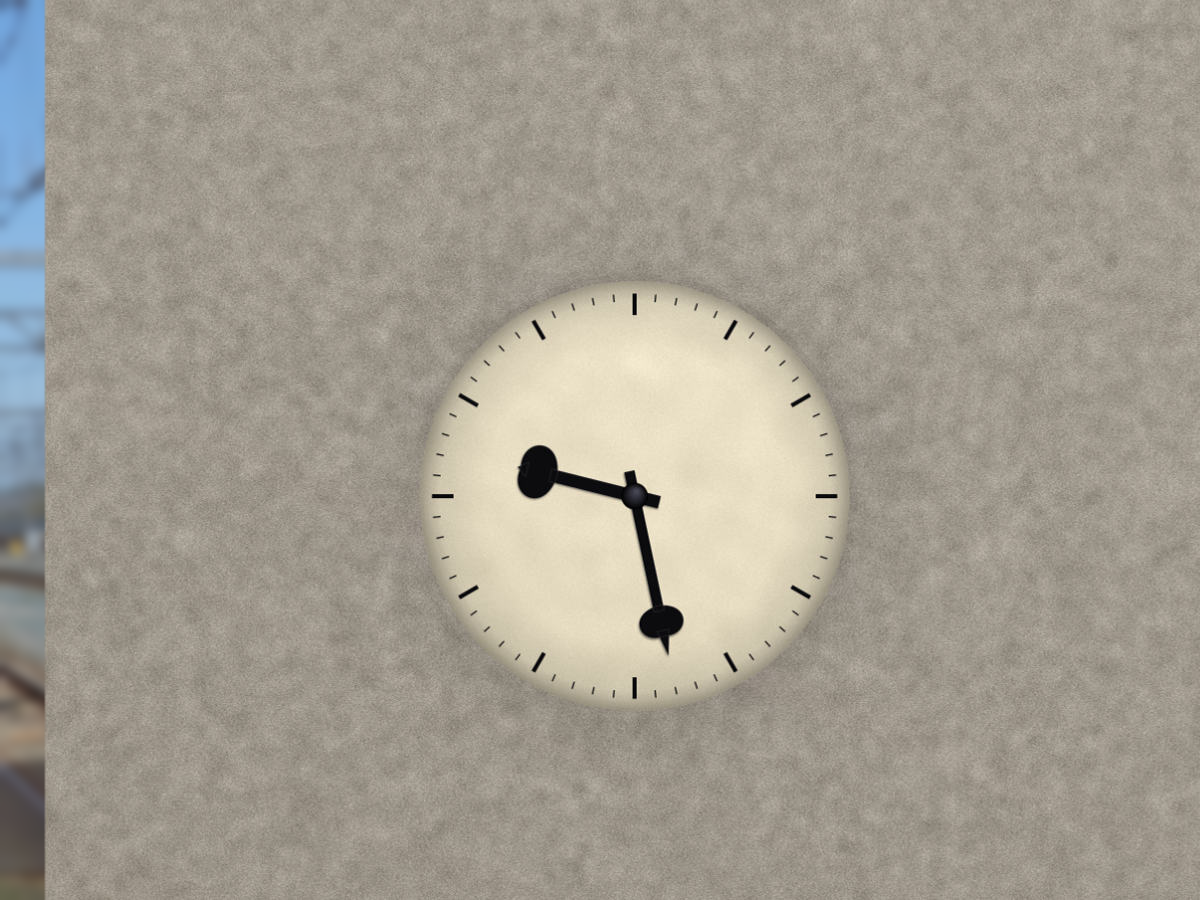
9.28
